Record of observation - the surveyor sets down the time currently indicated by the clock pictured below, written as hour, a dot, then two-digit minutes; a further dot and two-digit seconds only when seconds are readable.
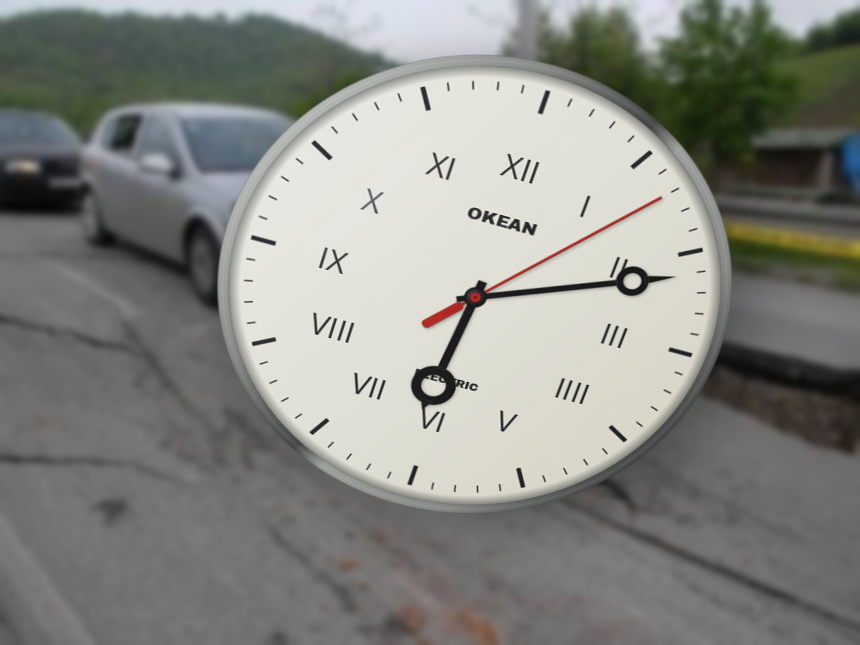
6.11.07
